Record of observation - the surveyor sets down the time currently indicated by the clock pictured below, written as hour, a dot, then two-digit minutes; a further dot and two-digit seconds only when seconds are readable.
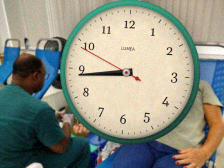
8.43.49
